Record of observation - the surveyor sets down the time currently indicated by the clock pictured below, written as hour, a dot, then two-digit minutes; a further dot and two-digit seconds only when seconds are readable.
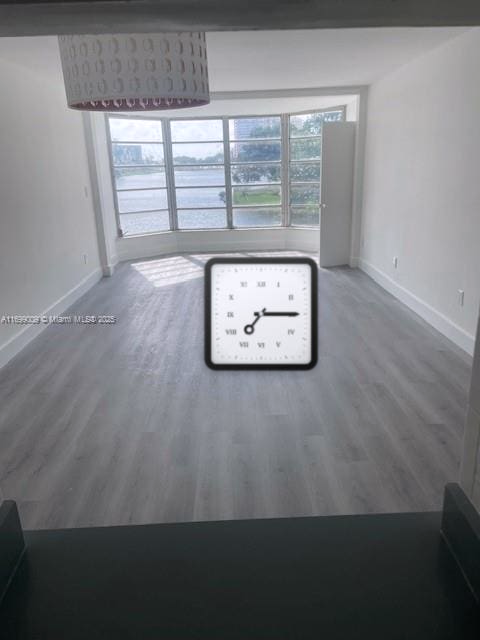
7.15
